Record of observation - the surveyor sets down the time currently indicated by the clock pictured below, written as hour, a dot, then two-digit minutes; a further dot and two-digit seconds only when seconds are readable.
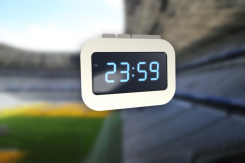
23.59
